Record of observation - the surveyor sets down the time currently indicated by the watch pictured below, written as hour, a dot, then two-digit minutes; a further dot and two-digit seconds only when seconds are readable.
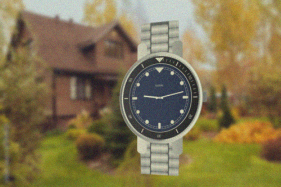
9.13
